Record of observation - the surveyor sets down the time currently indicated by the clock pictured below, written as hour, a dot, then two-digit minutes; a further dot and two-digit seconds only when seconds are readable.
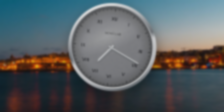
7.19
